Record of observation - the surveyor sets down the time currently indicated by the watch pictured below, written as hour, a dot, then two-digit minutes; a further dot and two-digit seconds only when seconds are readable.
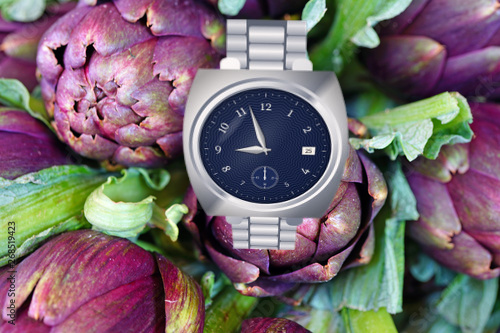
8.57
